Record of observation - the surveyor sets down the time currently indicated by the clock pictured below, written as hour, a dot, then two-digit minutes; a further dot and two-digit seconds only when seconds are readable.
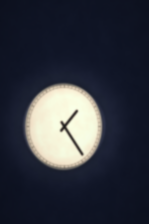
1.24
